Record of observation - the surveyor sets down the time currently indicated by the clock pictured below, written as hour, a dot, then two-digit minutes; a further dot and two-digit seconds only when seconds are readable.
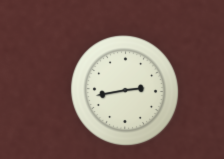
2.43
